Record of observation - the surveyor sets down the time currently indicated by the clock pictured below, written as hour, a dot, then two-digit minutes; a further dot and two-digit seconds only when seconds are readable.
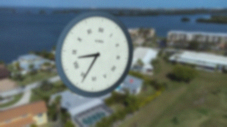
8.34
